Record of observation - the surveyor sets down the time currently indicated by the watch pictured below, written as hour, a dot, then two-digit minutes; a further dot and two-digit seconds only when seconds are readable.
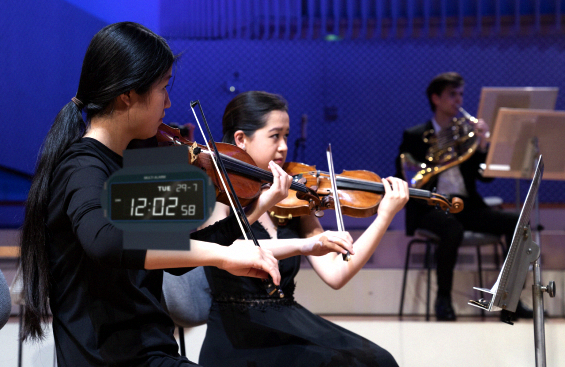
12.02
